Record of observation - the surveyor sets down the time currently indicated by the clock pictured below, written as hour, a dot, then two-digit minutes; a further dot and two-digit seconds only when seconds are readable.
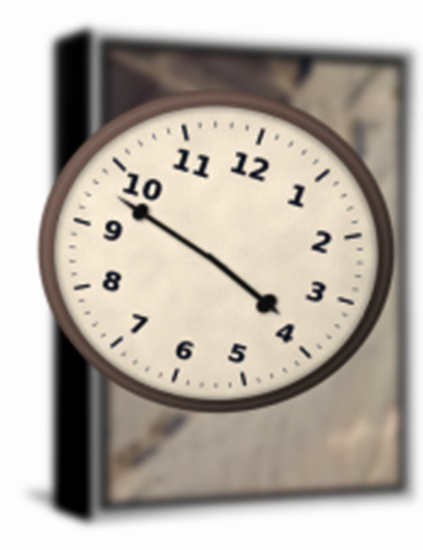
3.48
